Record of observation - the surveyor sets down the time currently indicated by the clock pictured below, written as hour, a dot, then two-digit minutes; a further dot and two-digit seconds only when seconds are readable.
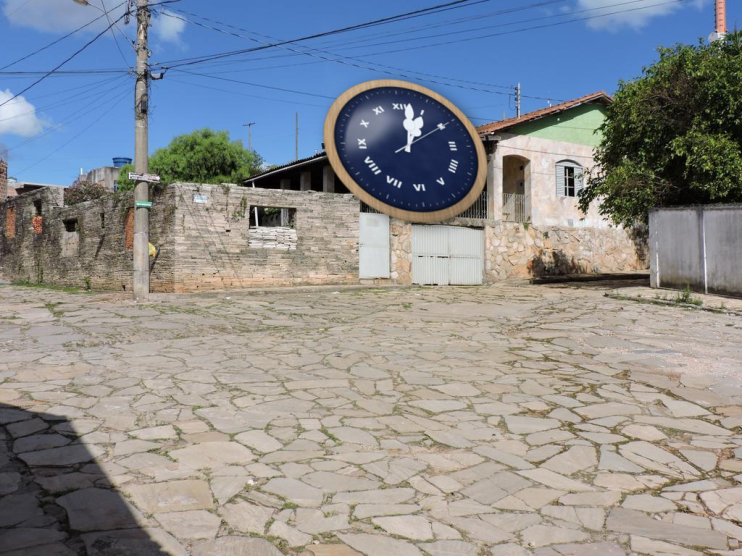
1.02.10
